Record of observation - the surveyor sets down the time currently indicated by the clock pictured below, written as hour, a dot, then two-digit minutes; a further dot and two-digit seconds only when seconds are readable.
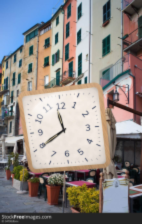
11.40
